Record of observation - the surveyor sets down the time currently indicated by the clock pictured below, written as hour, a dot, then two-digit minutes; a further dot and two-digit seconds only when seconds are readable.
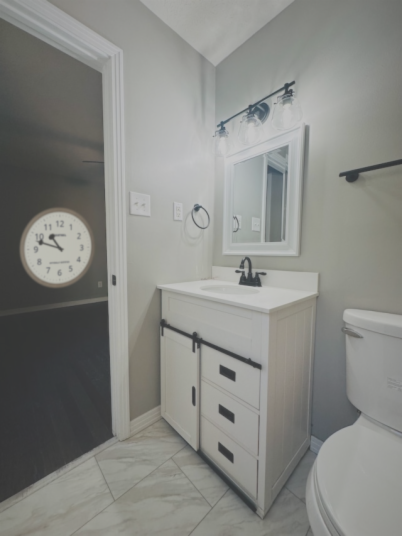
10.48
